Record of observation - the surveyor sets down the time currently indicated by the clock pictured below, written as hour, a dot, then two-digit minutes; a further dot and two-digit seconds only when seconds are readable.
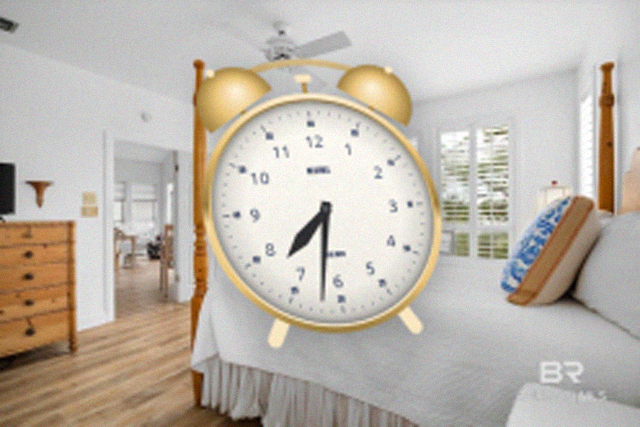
7.32
